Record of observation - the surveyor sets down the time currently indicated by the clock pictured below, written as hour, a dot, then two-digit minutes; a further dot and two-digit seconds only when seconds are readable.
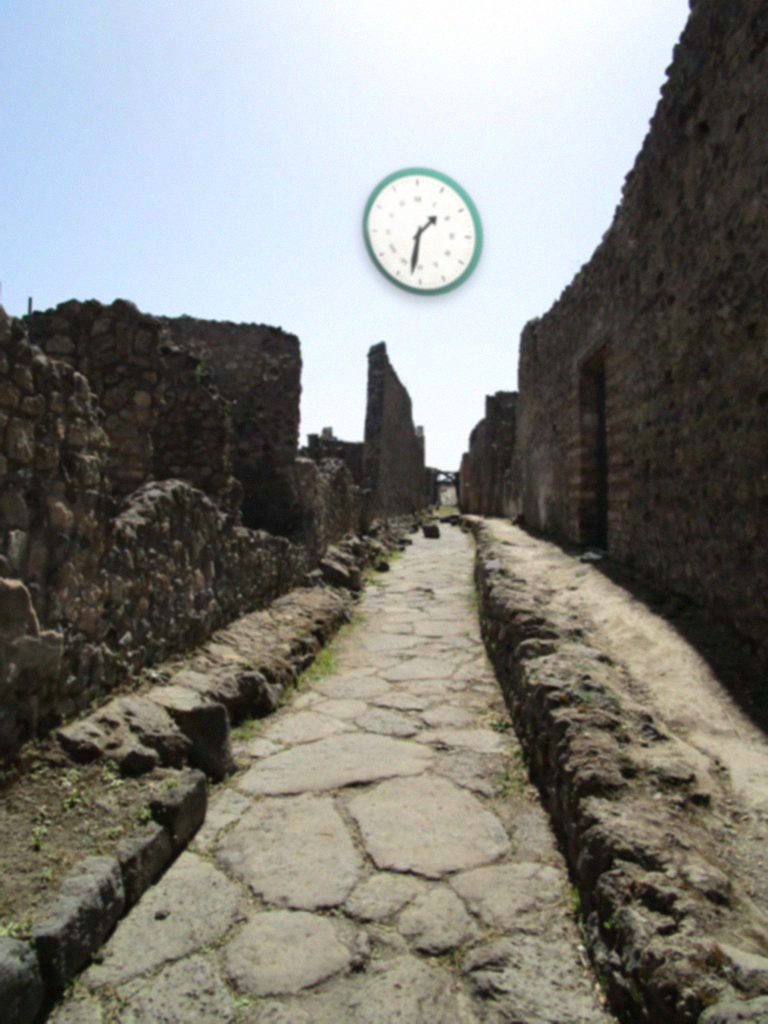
1.32
